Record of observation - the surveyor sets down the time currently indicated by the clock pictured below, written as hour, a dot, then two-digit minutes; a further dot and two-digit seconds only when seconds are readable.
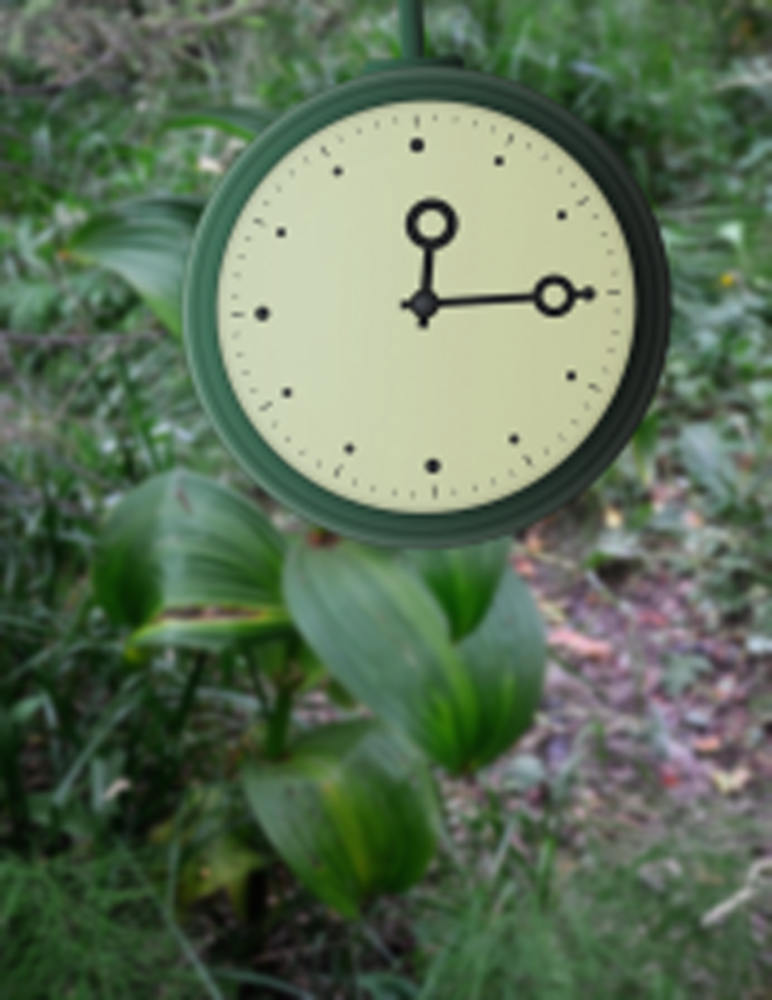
12.15
